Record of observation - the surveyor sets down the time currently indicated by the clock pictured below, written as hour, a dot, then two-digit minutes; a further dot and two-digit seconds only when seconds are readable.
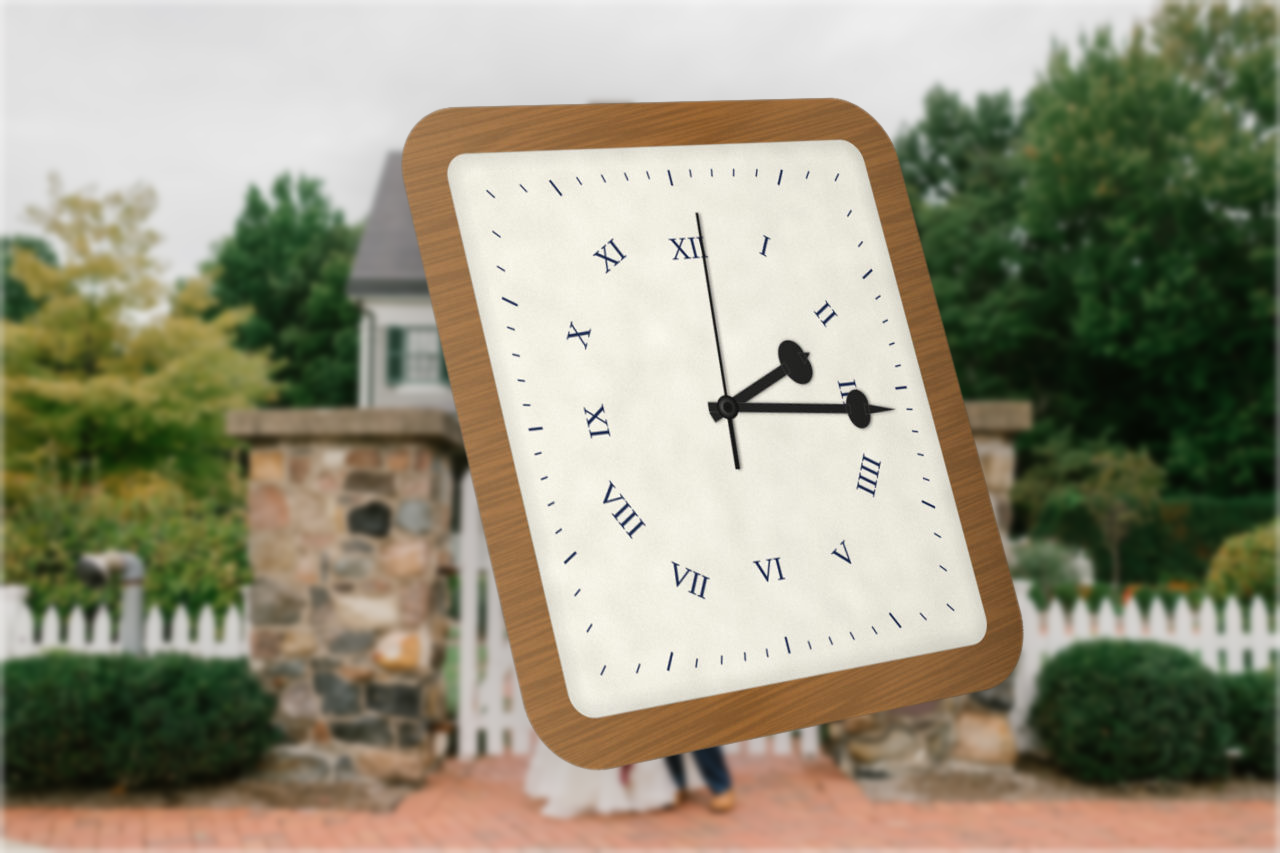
2.16.01
